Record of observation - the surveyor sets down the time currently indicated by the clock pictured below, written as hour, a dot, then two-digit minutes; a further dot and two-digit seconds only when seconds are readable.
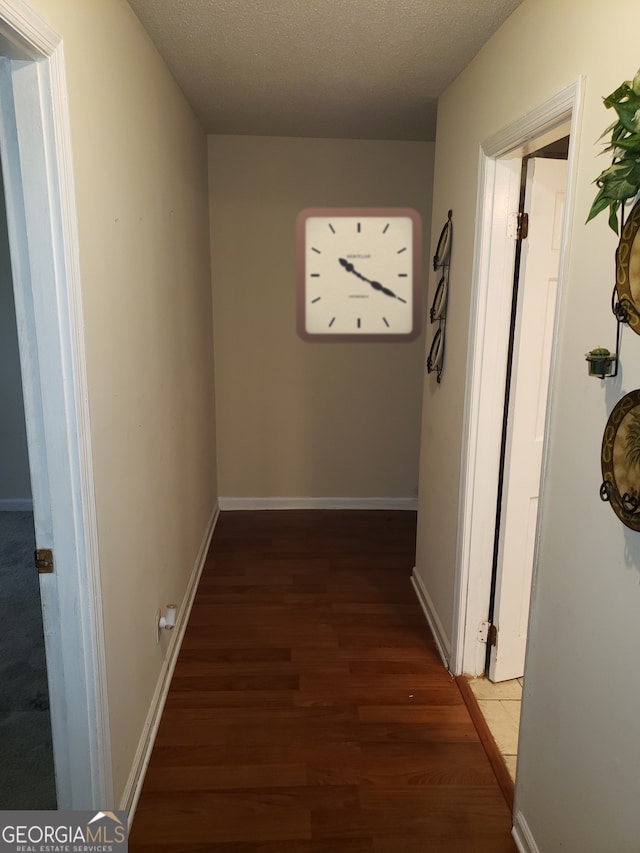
10.20
